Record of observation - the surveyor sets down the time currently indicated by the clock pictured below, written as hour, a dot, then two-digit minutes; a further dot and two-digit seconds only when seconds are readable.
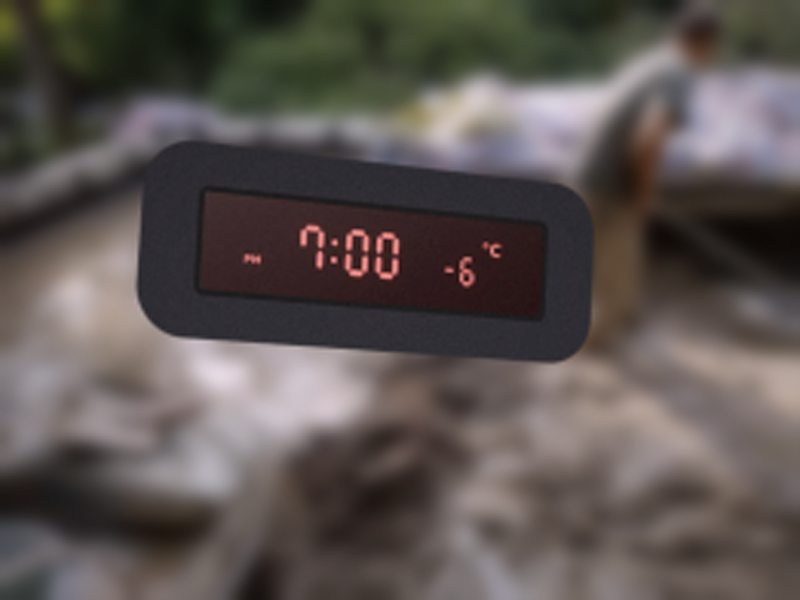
7.00
